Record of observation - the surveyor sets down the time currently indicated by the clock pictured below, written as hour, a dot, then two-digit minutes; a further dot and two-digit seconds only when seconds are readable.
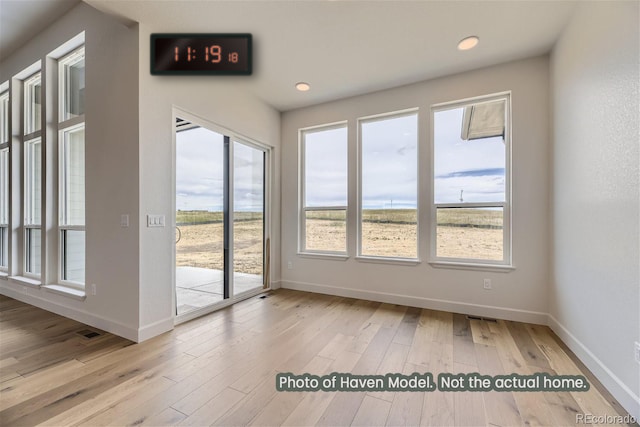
11.19
